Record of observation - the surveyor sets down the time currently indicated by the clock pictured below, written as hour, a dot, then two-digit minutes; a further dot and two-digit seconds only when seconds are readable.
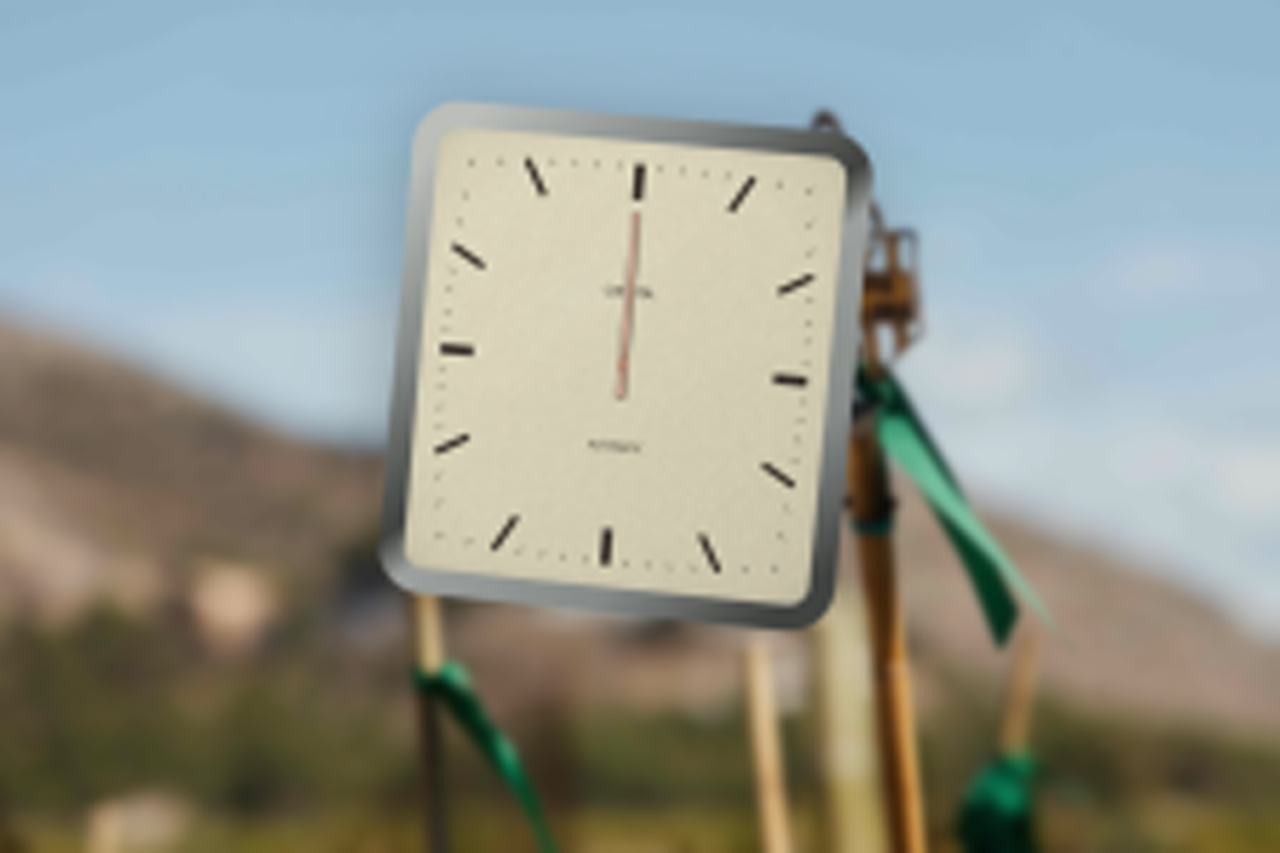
12.00
